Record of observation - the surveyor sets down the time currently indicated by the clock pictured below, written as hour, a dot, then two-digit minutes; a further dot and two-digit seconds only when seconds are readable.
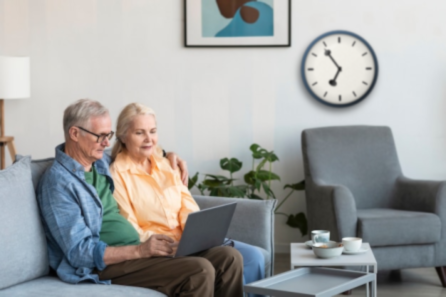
6.54
